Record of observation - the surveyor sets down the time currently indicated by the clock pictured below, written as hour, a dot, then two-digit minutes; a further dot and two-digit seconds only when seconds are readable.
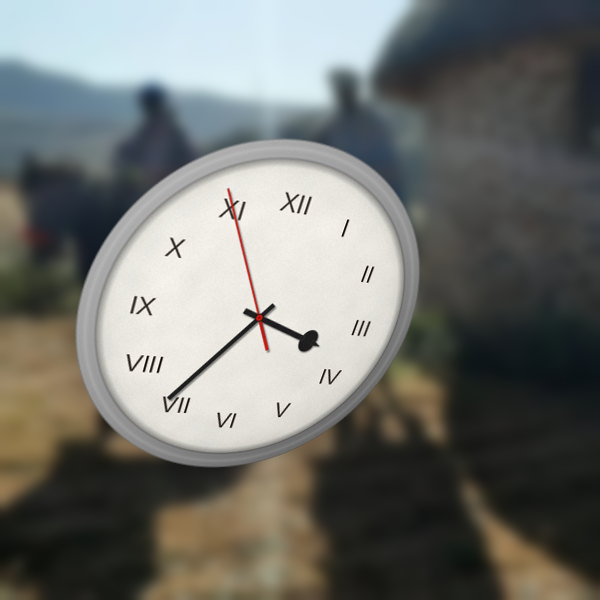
3.35.55
